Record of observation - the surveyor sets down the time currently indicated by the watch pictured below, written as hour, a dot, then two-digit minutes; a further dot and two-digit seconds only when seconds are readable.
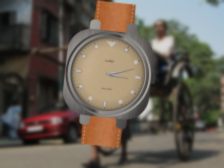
3.12
